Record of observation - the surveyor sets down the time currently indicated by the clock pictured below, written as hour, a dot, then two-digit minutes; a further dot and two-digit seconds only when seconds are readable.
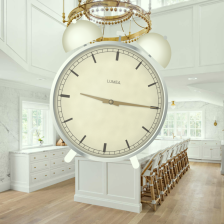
9.15
